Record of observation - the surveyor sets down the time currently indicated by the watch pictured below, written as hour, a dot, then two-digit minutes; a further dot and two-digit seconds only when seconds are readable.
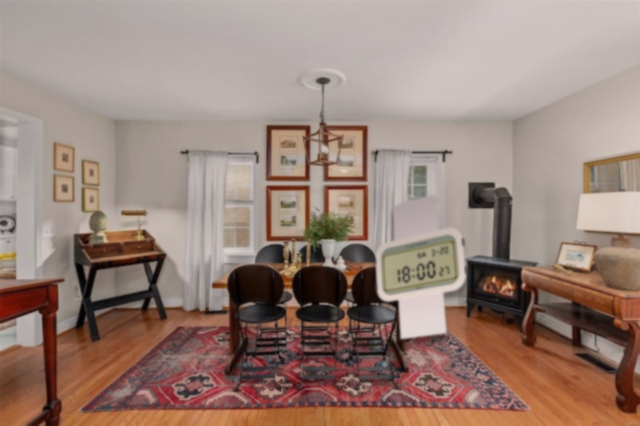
18.00
